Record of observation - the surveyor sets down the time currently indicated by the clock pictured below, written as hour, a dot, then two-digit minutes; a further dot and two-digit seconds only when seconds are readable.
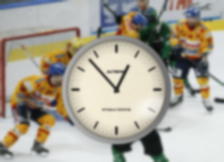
12.53
